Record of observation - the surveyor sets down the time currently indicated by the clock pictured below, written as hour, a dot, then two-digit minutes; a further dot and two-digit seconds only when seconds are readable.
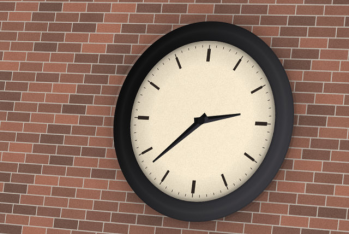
2.38
